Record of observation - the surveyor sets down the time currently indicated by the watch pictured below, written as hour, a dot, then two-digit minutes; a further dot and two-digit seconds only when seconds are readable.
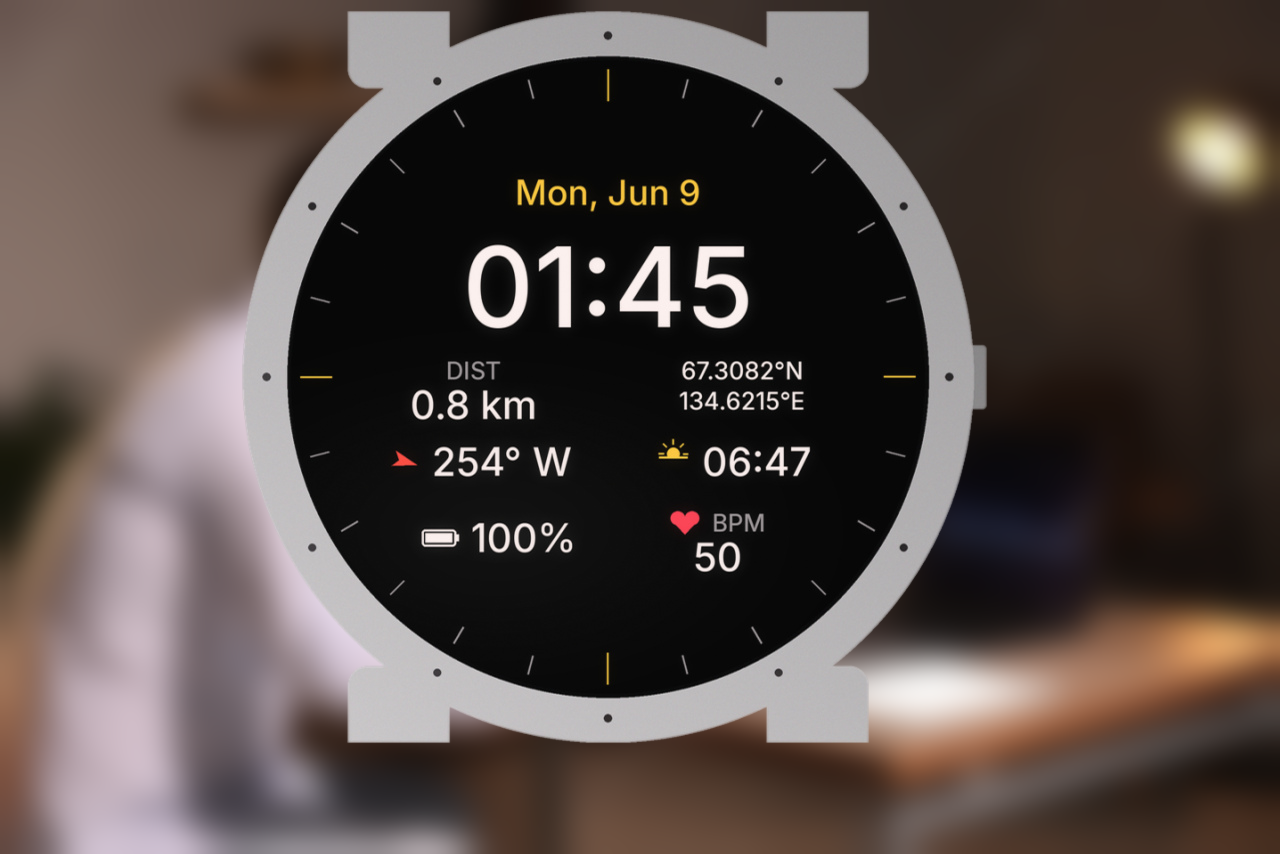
1.45
